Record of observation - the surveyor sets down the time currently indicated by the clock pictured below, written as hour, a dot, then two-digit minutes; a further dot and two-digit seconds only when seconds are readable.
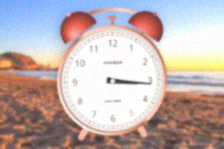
3.16
